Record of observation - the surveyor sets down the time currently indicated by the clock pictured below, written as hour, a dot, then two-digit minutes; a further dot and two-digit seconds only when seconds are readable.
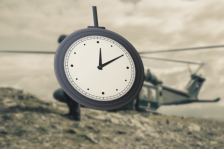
12.10
